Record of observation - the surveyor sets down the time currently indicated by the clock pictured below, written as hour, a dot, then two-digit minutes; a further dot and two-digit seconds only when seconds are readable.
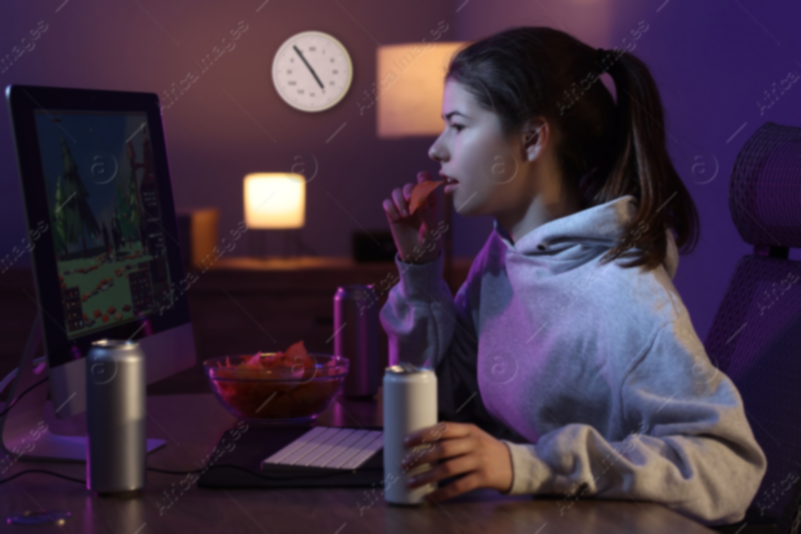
4.54
